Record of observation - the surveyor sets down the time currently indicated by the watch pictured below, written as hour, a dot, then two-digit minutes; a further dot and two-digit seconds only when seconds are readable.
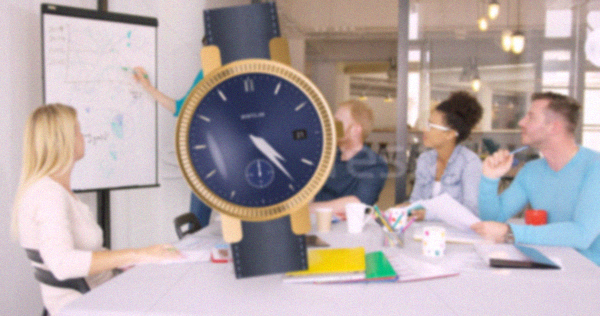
4.24
